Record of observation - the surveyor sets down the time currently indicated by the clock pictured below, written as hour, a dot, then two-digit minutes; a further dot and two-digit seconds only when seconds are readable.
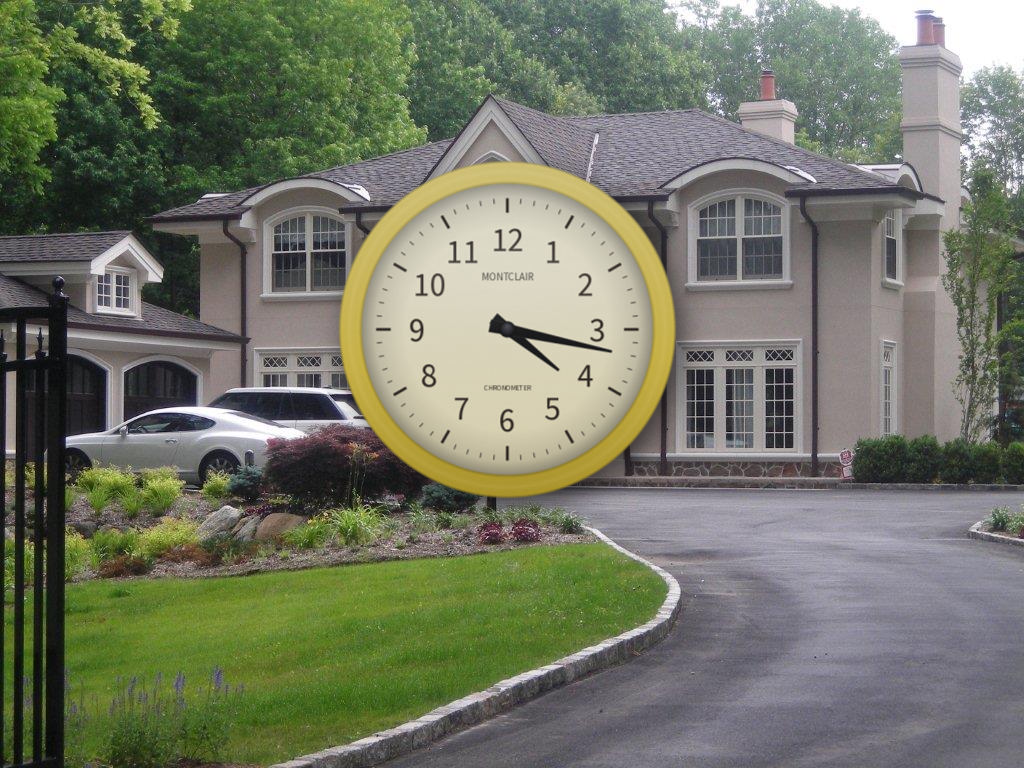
4.17
